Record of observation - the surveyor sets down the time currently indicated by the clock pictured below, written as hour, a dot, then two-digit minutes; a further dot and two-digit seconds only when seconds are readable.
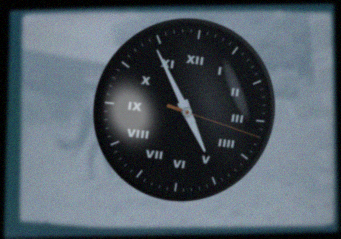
4.54.17
